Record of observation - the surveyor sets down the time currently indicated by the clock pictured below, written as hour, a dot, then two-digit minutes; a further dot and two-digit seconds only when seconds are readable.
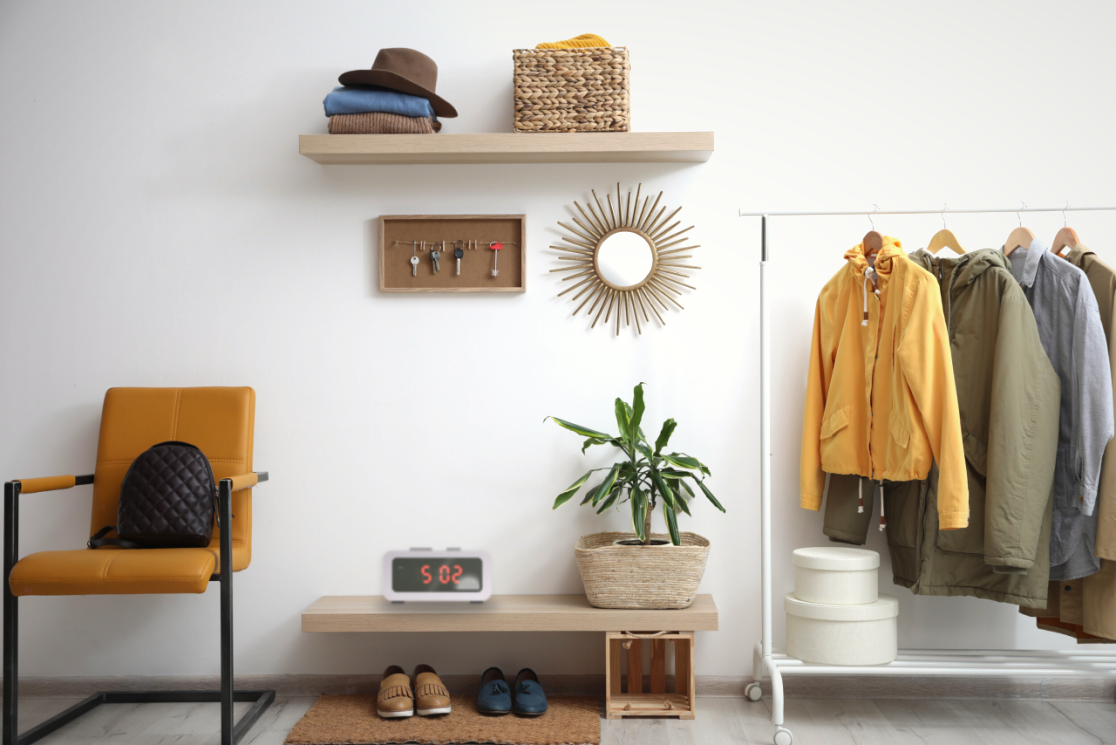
5.02
